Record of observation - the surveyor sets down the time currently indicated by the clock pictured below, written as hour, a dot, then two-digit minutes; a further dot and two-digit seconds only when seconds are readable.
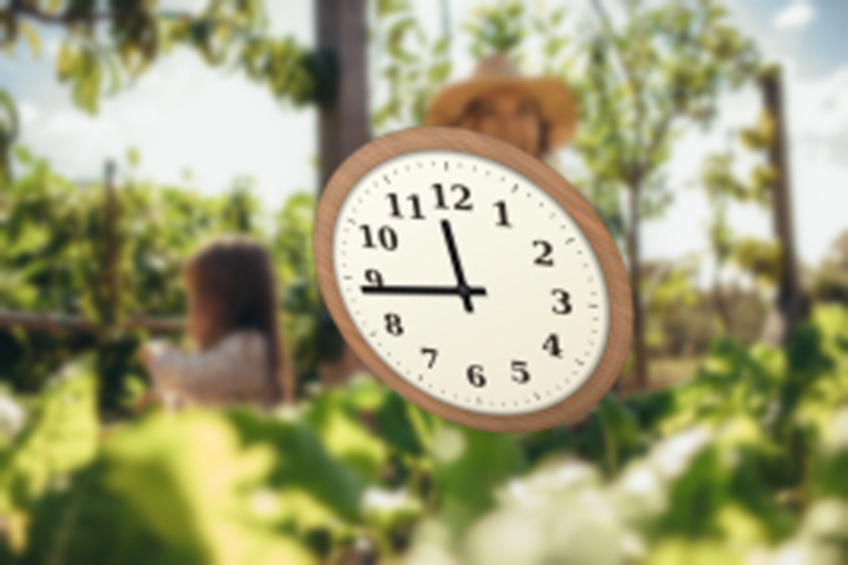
11.44
